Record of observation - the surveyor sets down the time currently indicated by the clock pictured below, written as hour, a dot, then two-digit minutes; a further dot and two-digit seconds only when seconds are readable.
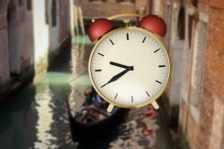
9.40
